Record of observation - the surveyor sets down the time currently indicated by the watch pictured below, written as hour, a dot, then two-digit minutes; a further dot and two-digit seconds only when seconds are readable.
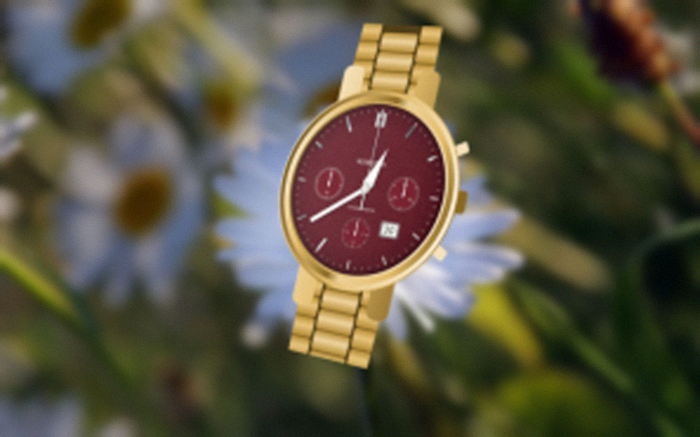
12.39
